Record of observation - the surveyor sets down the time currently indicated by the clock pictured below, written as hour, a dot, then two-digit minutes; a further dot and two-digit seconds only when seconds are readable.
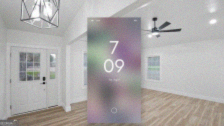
7.09
